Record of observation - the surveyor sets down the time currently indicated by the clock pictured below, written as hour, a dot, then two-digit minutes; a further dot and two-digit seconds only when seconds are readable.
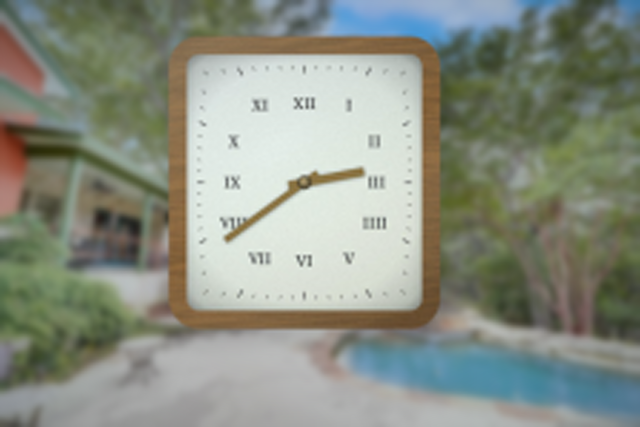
2.39
